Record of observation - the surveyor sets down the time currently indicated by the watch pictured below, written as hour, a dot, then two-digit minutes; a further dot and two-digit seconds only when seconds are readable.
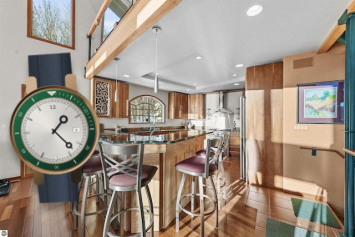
1.23
